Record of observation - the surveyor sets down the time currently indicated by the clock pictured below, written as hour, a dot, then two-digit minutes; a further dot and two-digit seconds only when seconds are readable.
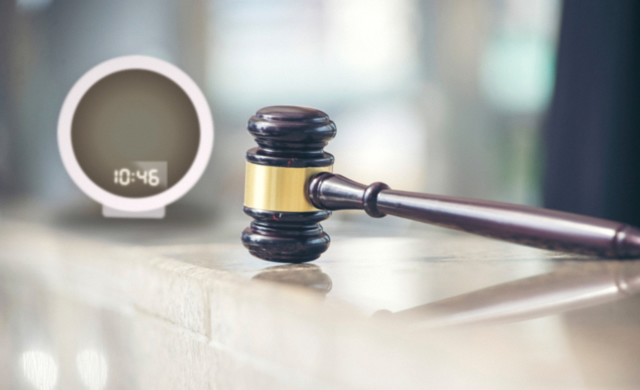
10.46
